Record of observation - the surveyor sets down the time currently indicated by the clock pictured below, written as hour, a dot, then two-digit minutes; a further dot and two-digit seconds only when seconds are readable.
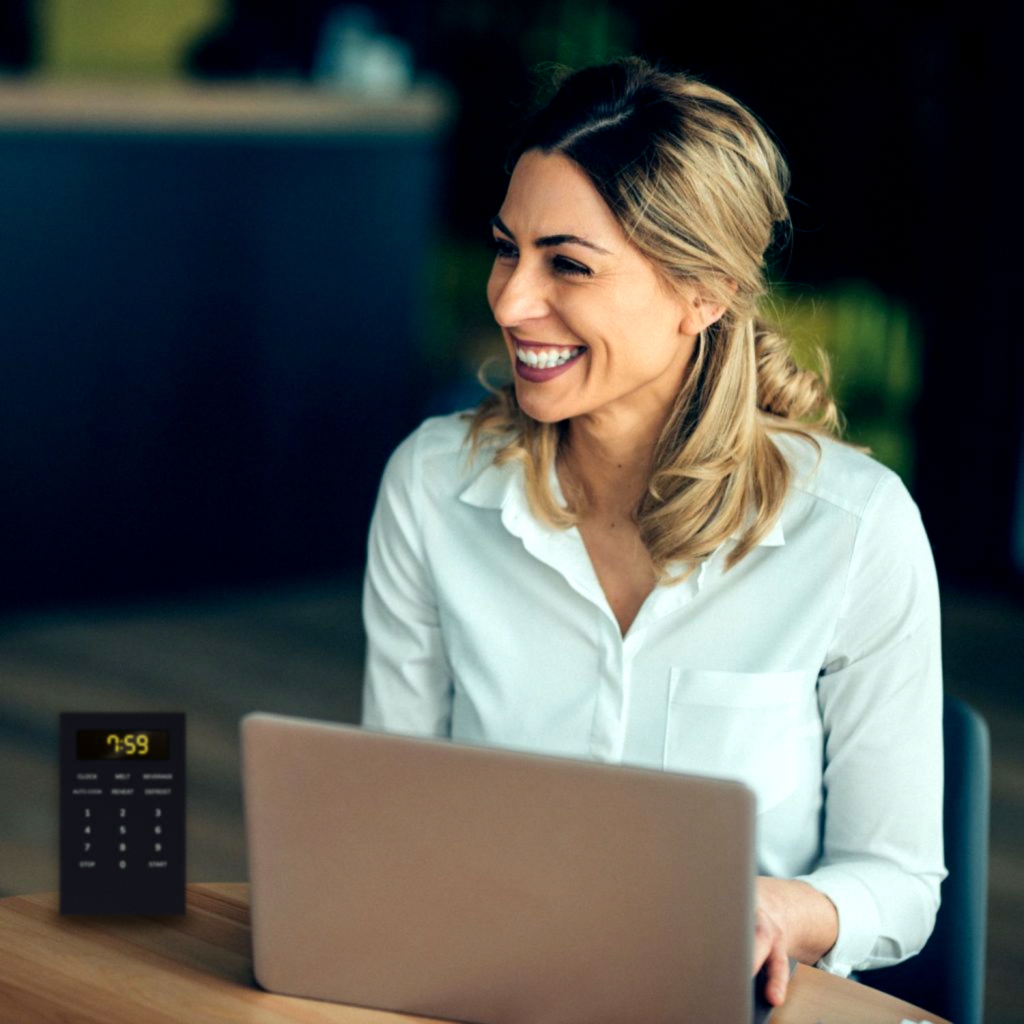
7.59
